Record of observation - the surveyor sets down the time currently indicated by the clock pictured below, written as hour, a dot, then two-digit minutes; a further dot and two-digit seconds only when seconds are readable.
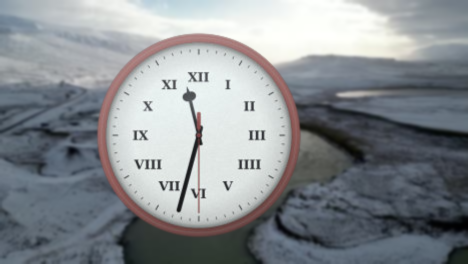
11.32.30
